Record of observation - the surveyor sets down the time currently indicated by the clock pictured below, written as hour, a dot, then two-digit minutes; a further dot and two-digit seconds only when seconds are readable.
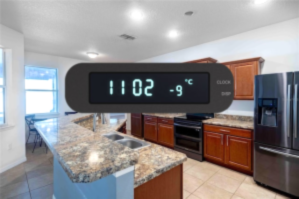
11.02
